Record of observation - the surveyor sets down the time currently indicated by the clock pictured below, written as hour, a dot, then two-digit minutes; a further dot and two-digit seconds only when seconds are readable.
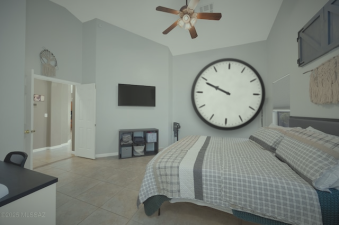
9.49
